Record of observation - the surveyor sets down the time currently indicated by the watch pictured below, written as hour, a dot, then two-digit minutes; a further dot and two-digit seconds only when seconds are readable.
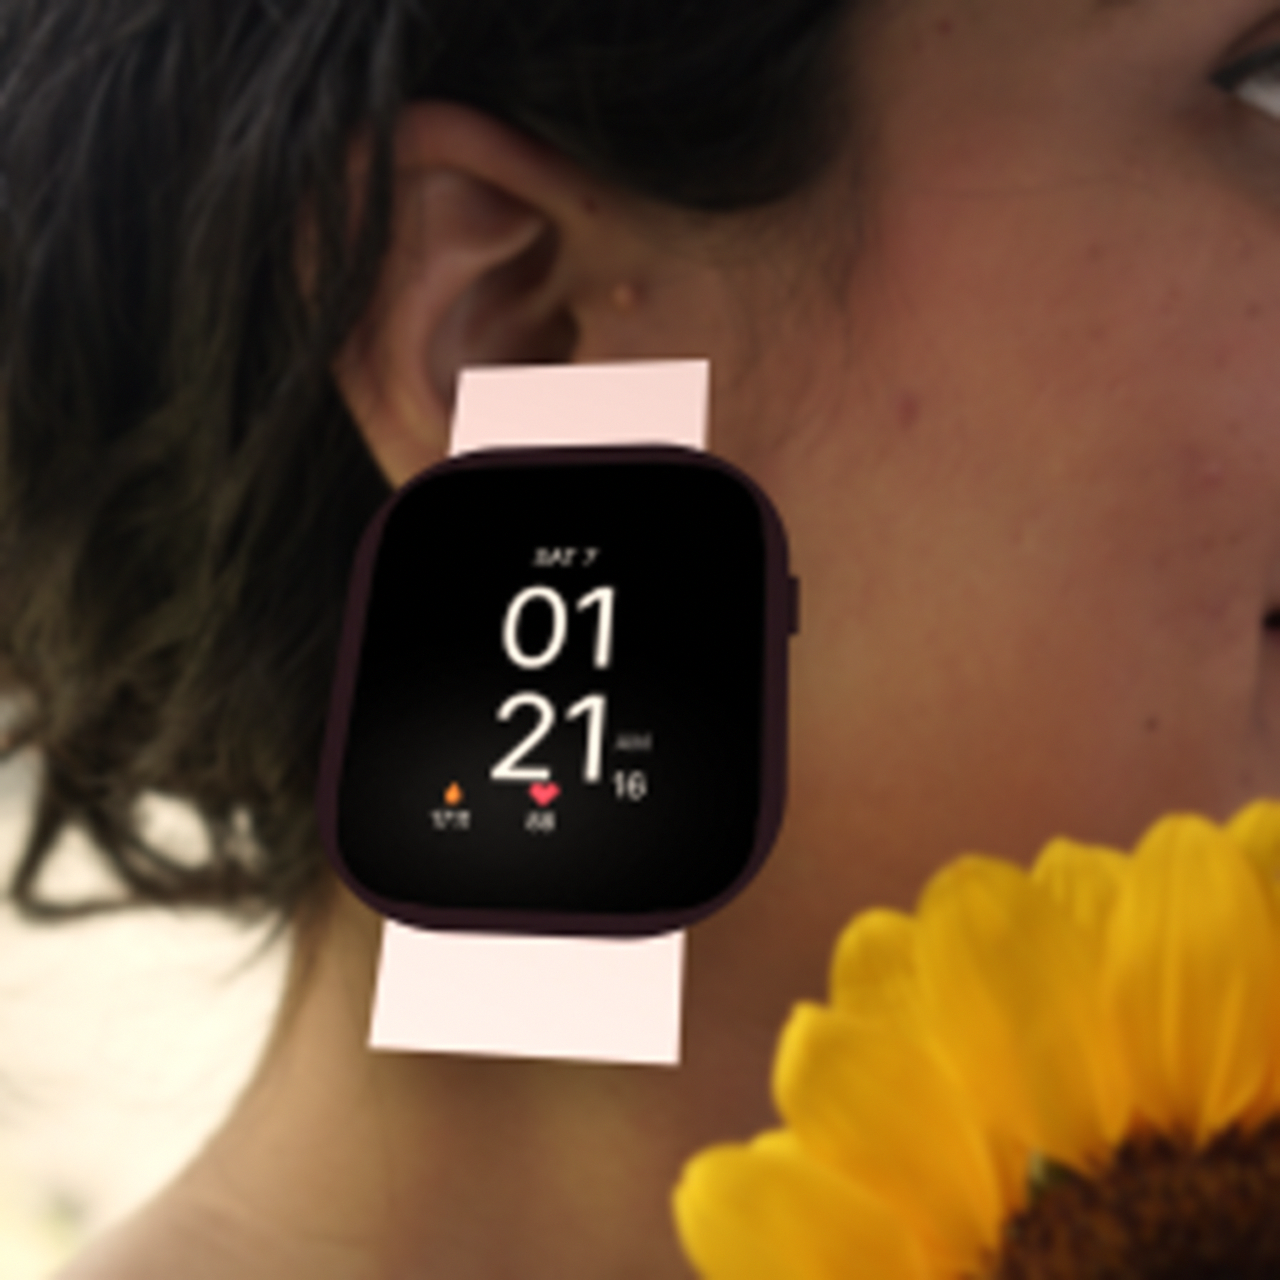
1.21
